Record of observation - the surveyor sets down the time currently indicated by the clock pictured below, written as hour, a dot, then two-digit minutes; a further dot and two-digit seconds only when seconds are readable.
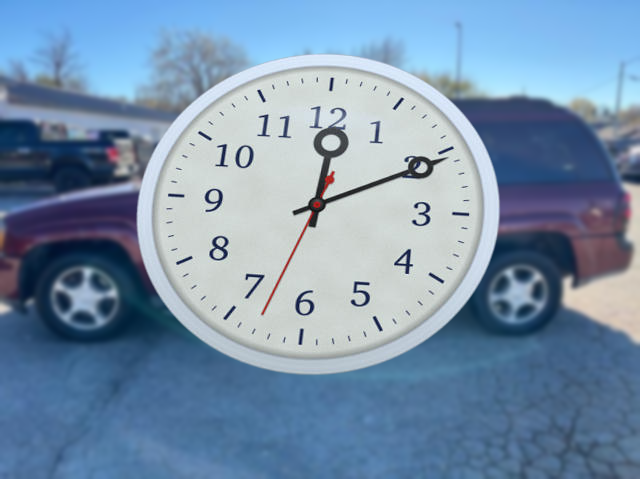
12.10.33
